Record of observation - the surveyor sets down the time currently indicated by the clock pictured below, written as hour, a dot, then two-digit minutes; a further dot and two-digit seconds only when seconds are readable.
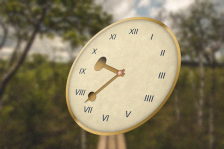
9.37
